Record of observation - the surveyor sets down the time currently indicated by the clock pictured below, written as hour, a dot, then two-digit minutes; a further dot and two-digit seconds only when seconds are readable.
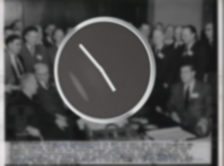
4.53
